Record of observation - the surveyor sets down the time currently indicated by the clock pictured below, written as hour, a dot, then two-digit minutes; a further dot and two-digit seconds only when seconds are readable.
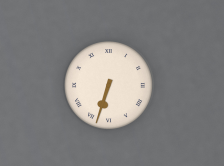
6.33
